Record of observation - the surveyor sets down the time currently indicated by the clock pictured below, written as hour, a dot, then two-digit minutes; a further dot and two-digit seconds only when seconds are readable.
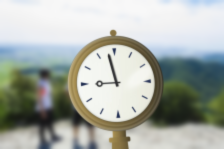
8.58
